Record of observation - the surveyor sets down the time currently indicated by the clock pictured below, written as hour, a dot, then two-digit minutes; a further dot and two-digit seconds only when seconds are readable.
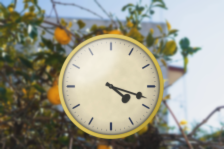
4.18
